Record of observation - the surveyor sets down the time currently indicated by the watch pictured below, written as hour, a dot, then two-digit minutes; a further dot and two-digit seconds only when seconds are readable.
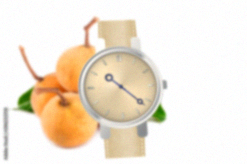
10.22
